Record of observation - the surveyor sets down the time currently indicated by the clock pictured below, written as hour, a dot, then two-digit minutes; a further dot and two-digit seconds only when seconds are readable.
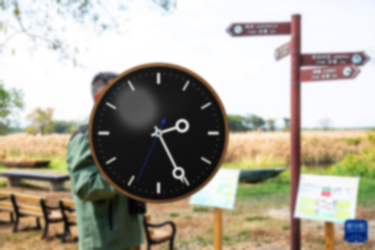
2.25.34
